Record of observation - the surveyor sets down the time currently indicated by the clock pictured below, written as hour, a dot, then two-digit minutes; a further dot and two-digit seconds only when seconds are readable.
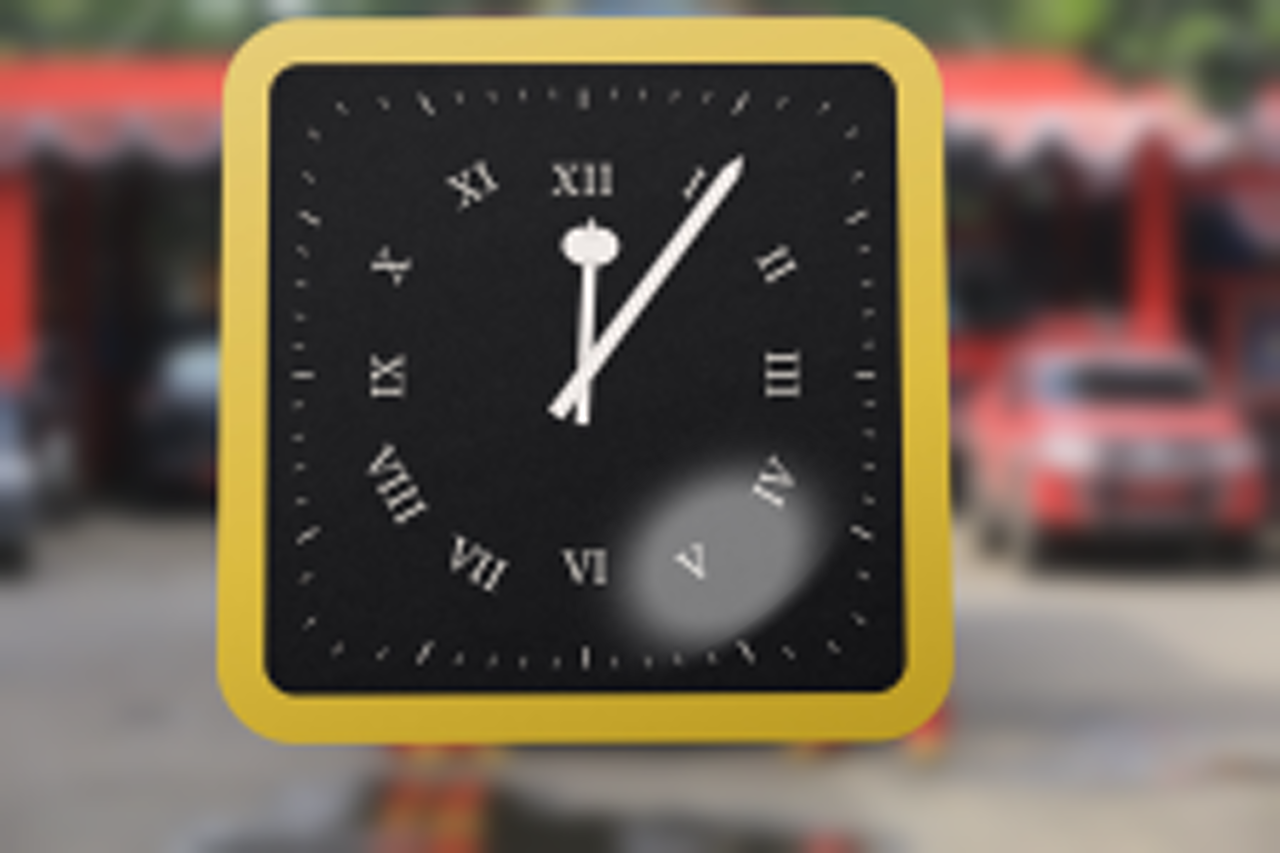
12.06
